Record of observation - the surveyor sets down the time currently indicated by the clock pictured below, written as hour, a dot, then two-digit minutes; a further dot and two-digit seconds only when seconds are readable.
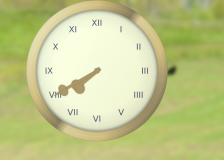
7.40
